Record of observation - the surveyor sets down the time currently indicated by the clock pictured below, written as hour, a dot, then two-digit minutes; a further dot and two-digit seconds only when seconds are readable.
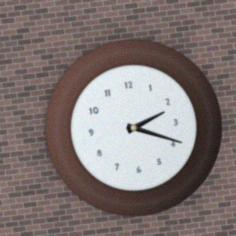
2.19
